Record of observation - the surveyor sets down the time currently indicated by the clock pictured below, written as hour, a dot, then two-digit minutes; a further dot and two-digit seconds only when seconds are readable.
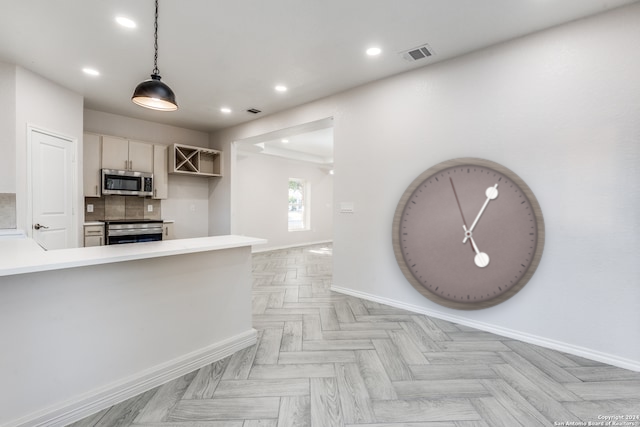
5.04.57
